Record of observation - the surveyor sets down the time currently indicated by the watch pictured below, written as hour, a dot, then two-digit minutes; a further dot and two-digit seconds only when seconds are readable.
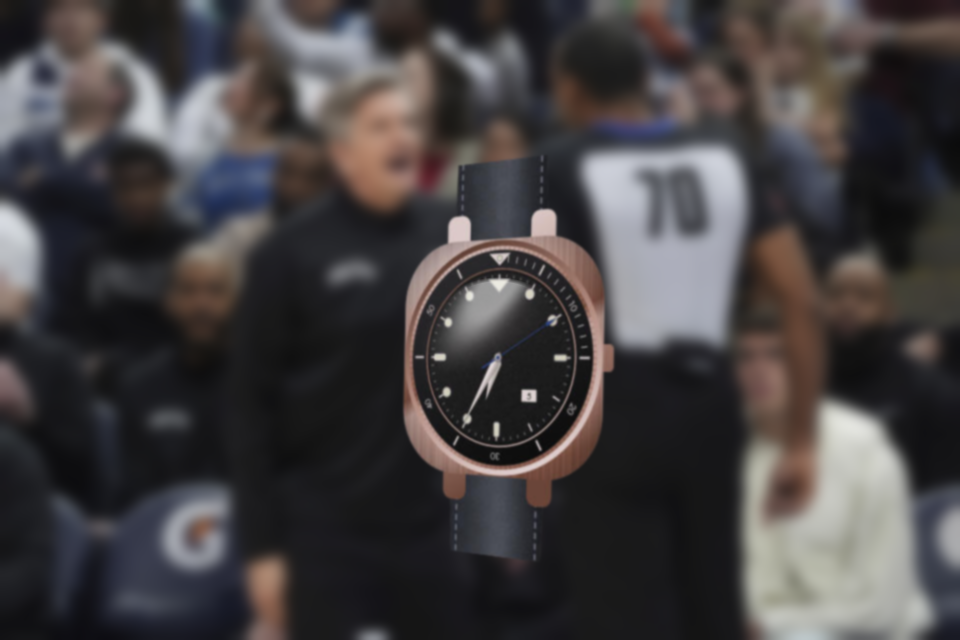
6.35.10
